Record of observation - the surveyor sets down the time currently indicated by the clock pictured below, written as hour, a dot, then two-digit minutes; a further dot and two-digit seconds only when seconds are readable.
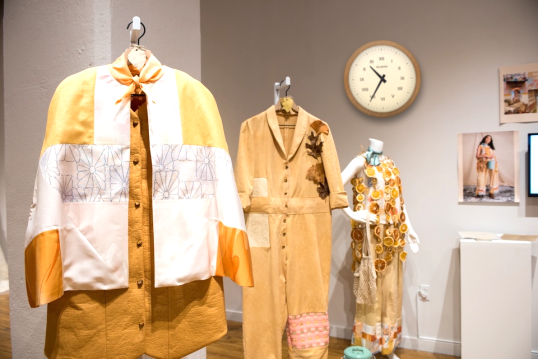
10.35
